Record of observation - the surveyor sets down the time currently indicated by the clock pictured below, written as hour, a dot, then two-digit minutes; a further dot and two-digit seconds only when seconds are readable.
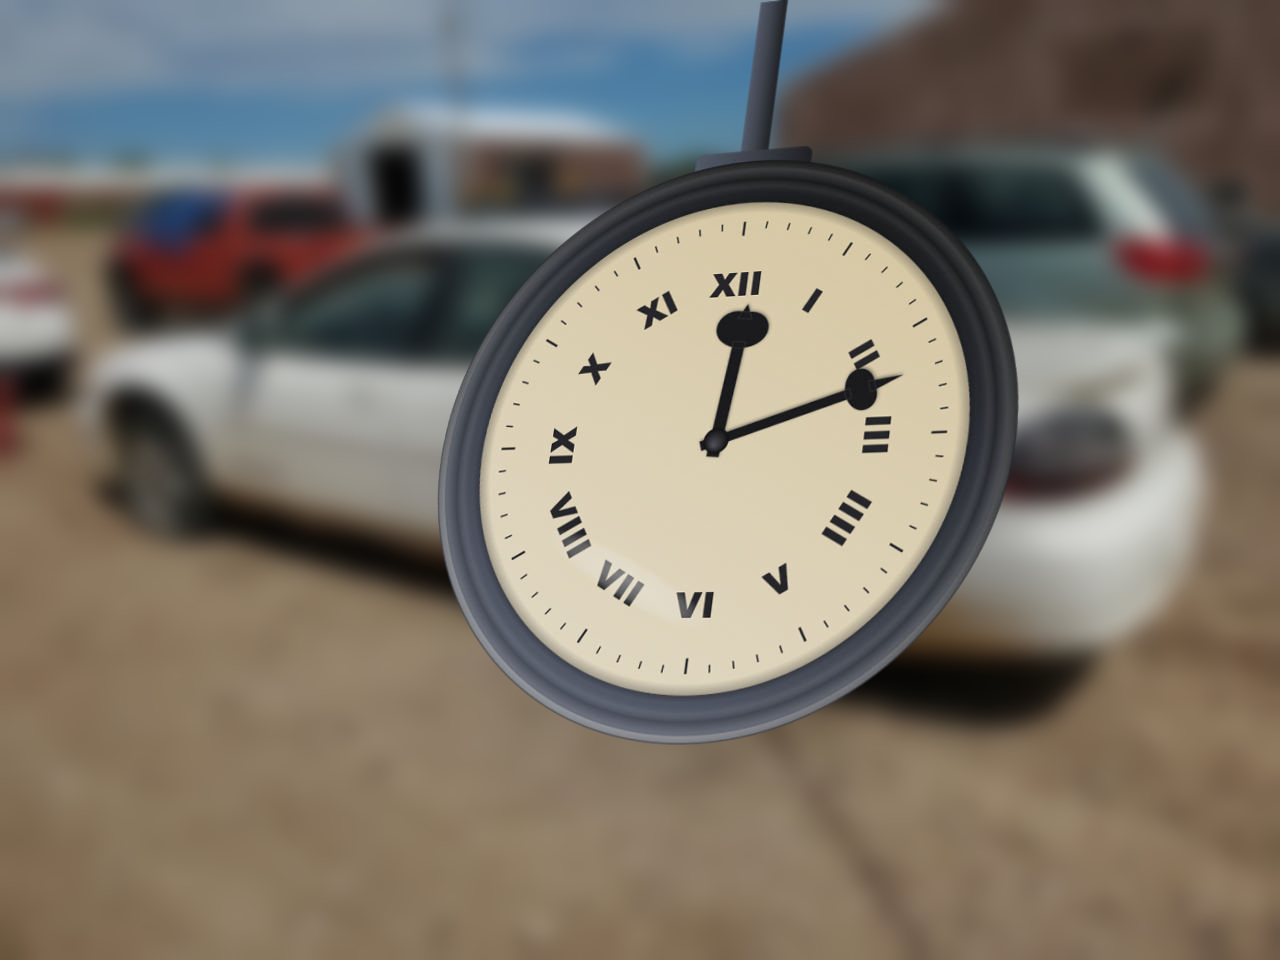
12.12
